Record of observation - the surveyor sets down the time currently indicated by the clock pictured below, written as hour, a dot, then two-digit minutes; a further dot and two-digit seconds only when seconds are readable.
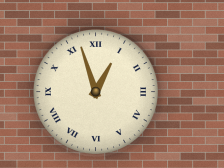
12.57
